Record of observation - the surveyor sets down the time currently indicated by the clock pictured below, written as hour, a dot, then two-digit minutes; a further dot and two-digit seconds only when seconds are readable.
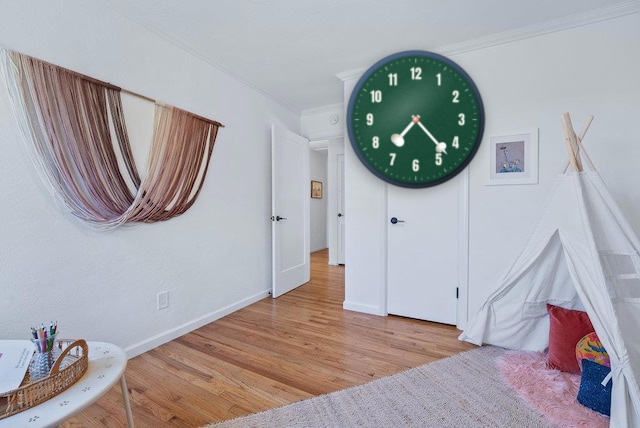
7.23
